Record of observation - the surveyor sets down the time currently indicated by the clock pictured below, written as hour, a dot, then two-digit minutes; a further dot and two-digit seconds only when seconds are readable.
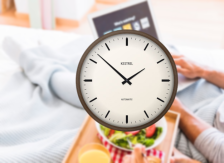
1.52
